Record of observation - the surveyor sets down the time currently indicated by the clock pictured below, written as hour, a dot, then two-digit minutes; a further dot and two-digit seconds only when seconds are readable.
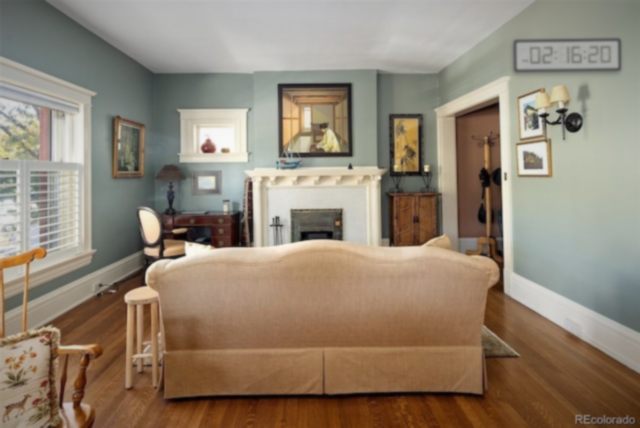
2.16.20
